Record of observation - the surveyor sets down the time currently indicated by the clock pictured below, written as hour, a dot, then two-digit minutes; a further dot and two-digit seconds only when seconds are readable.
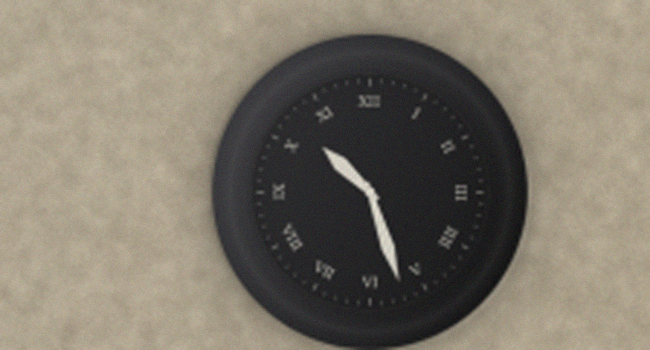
10.27
